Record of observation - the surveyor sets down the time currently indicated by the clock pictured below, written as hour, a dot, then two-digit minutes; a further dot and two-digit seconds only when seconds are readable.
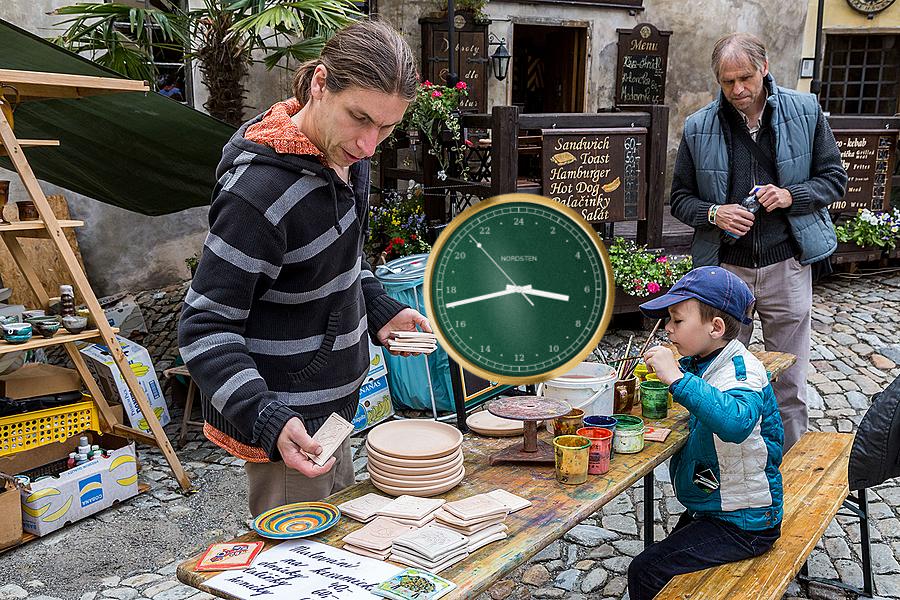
6.42.53
